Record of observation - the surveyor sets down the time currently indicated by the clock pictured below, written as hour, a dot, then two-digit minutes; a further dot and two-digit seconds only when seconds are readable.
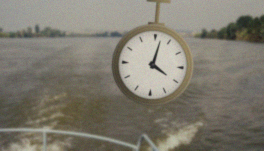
4.02
